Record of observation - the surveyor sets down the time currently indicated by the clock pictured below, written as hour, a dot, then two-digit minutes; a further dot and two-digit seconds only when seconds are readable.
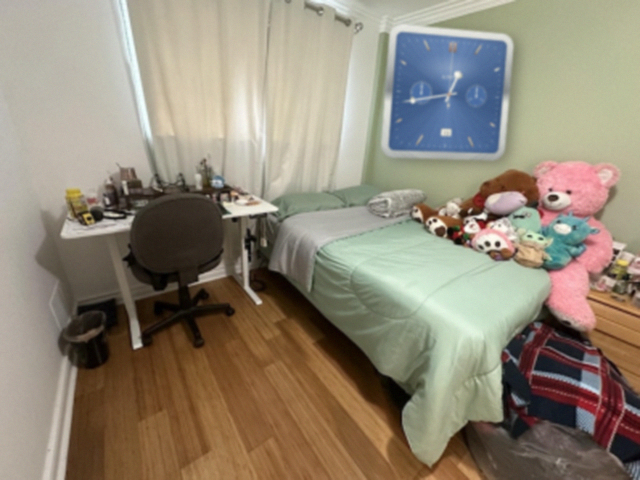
12.43
